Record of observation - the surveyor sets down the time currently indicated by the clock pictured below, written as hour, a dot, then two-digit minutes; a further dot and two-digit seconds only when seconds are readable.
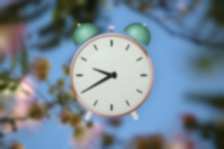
9.40
